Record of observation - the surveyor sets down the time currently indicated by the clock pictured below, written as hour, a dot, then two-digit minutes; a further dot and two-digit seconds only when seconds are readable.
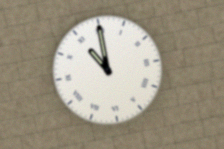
11.00
